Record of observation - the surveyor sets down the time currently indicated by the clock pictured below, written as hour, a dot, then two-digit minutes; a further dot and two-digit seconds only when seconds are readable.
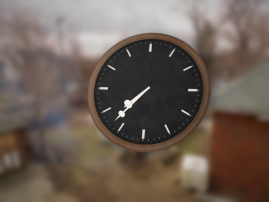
7.37
